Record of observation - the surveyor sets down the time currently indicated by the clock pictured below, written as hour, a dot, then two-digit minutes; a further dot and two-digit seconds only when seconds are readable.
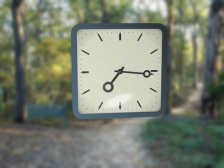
7.16
